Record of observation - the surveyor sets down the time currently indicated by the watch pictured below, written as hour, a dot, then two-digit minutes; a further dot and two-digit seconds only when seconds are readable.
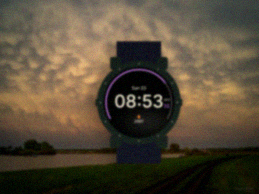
8.53
